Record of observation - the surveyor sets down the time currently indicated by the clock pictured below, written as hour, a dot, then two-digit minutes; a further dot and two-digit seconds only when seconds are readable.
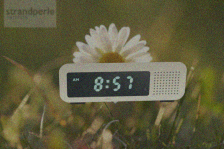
8.57
